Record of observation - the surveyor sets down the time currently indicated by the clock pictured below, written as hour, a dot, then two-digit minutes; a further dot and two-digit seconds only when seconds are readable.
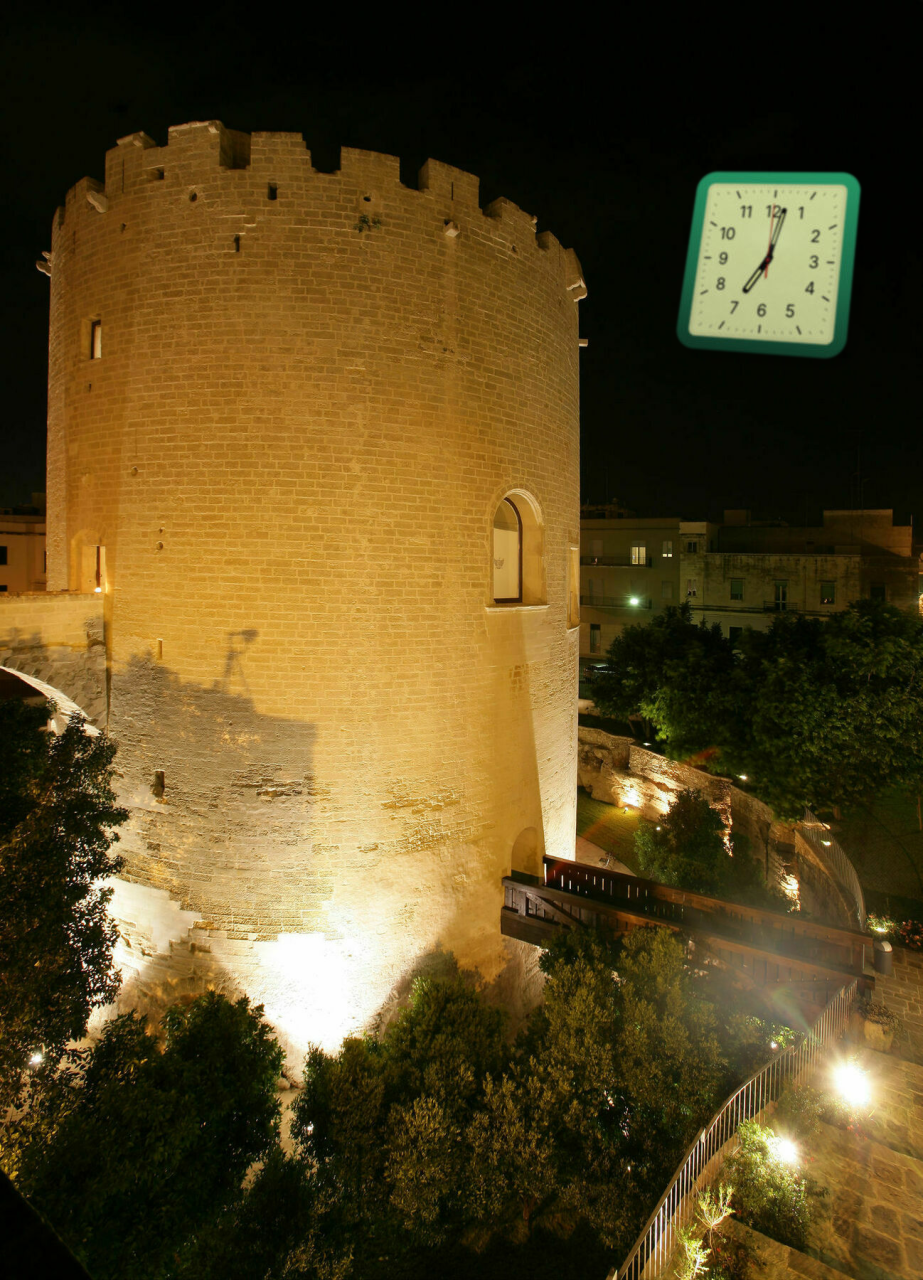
7.02.00
